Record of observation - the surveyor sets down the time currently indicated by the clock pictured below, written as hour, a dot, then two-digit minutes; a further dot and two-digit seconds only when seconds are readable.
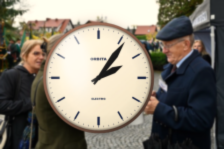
2.06
